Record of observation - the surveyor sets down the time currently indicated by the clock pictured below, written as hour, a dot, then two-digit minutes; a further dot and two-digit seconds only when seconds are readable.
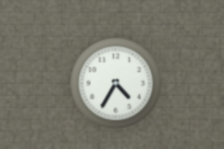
4.35
